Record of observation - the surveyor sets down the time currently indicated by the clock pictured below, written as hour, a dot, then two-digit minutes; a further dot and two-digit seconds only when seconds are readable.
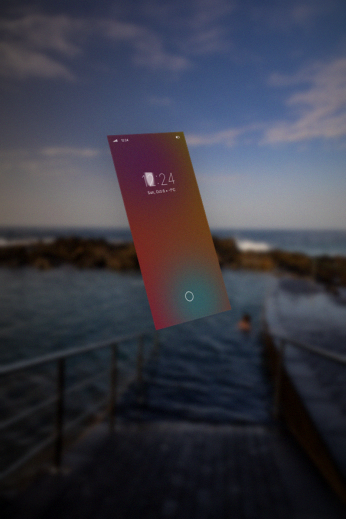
12.24
